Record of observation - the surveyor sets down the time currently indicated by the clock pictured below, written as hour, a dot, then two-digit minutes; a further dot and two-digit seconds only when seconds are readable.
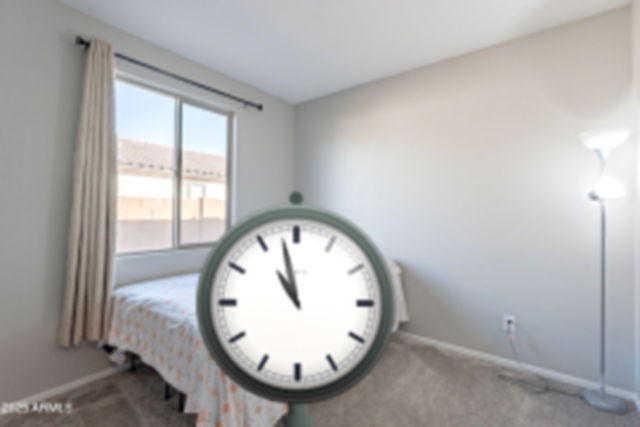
10.58
